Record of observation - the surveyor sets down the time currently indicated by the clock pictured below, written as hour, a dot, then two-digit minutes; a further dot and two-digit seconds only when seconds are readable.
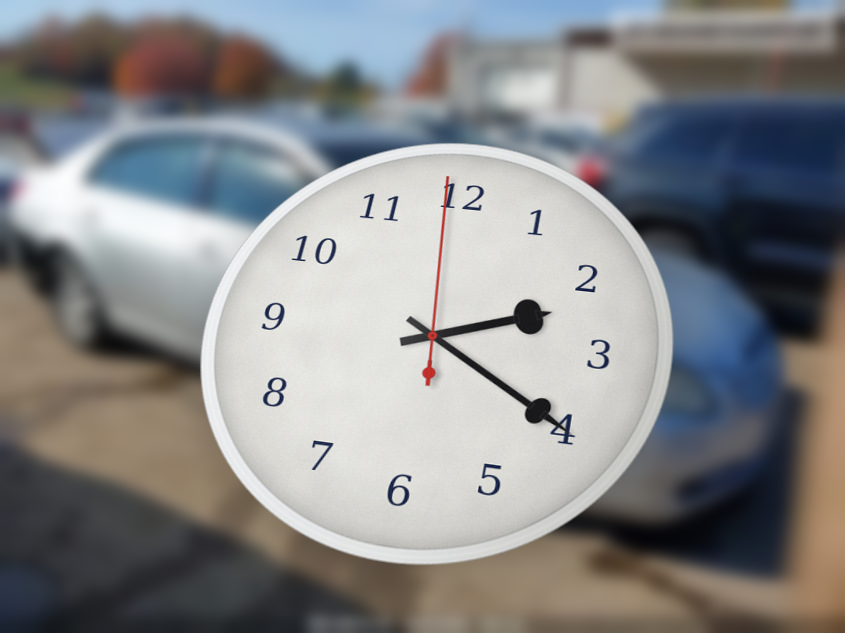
2.19.59
